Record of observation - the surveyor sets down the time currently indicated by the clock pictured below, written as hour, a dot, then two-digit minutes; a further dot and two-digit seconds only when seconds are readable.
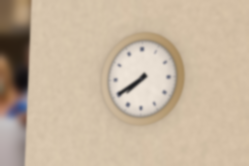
7.40
